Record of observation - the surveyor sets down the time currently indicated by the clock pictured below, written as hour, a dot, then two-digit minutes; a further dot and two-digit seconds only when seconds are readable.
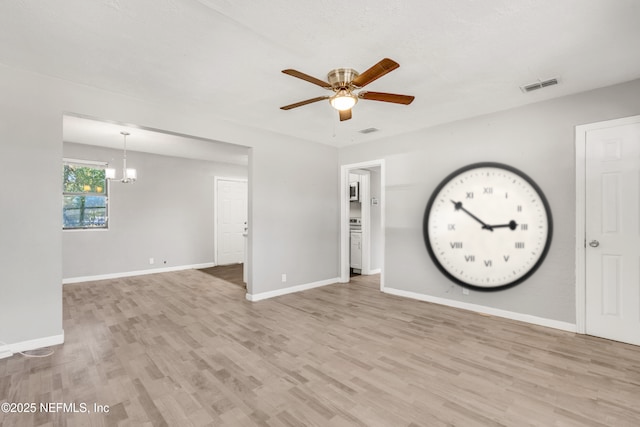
2.51
